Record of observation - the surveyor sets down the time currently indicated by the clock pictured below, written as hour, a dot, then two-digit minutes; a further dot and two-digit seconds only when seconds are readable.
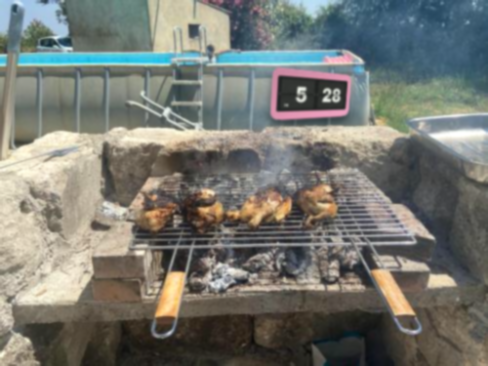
5.28
